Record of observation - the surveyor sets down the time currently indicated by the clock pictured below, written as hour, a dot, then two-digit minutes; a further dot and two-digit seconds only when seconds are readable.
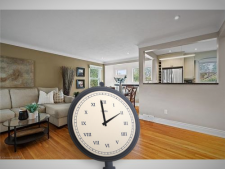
1.59
